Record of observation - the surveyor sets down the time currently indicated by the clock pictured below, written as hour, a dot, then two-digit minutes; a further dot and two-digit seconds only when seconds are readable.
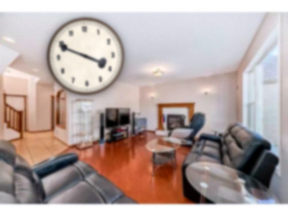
3.49
